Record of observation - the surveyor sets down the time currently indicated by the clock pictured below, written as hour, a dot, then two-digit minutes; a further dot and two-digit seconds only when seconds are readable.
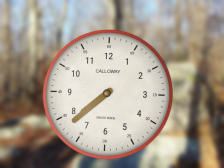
7.38
